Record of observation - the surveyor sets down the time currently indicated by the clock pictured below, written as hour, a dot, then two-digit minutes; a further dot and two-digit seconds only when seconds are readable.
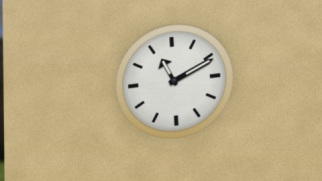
11.11
